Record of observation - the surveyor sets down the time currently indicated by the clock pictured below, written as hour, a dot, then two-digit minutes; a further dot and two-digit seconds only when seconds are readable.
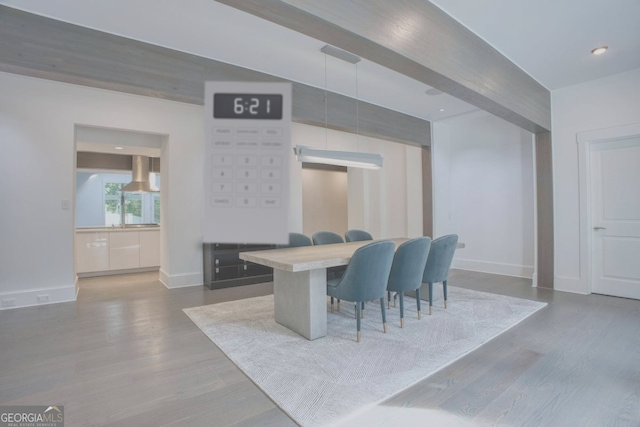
6.21
